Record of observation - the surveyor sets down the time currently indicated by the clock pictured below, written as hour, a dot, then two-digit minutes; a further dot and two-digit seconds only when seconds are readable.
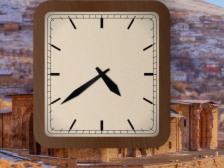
4.39
